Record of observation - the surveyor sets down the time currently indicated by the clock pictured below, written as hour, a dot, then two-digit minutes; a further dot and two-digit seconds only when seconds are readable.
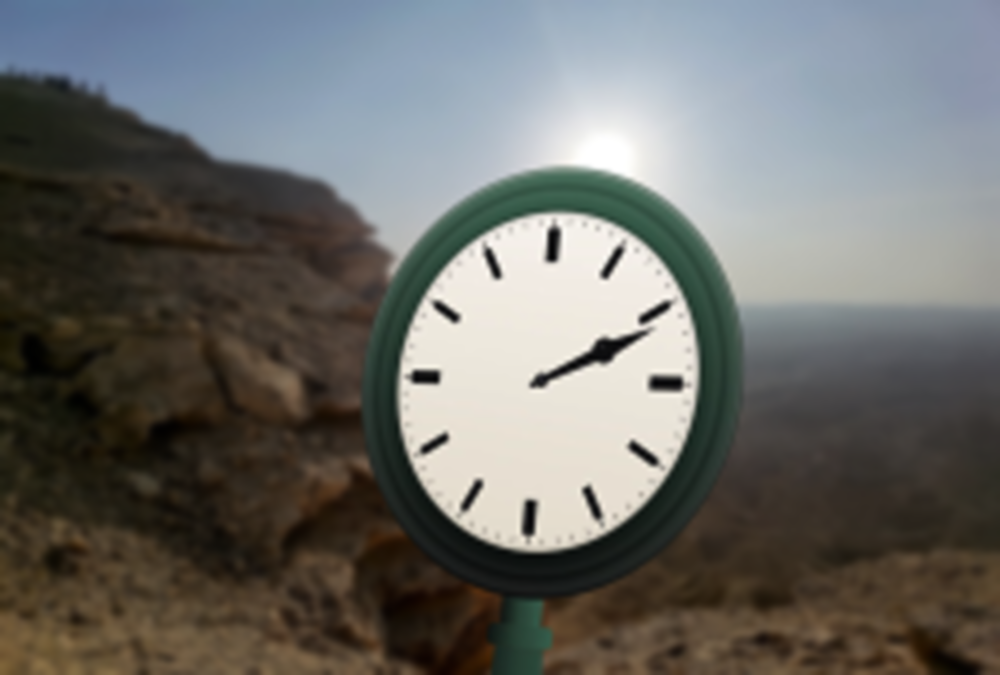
2.11
